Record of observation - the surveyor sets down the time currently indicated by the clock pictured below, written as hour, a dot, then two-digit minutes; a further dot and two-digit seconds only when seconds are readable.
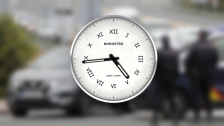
4.44
